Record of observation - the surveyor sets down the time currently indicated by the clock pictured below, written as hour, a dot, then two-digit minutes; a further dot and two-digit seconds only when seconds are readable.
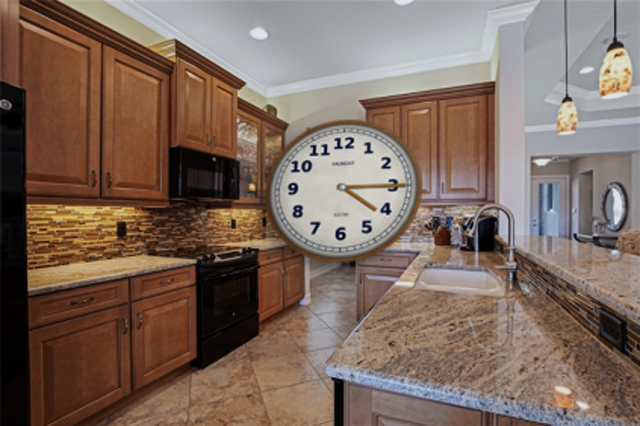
4.15
